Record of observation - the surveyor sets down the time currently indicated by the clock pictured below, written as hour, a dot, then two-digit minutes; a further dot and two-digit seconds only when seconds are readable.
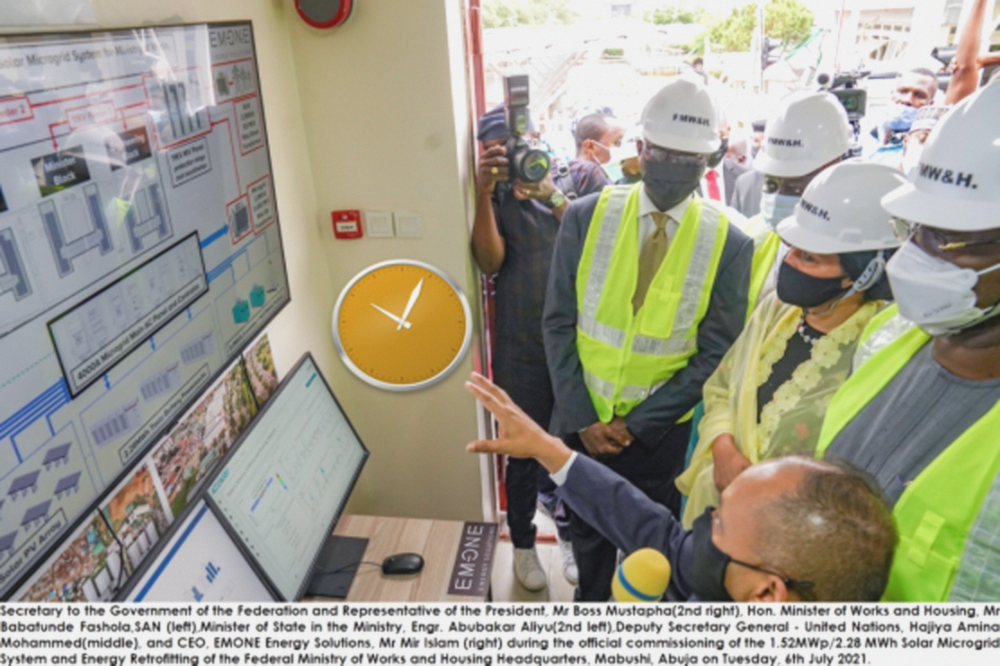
10.04
